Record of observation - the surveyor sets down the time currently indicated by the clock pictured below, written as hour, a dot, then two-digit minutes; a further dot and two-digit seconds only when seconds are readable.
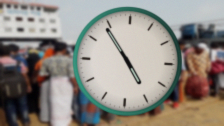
4.54
